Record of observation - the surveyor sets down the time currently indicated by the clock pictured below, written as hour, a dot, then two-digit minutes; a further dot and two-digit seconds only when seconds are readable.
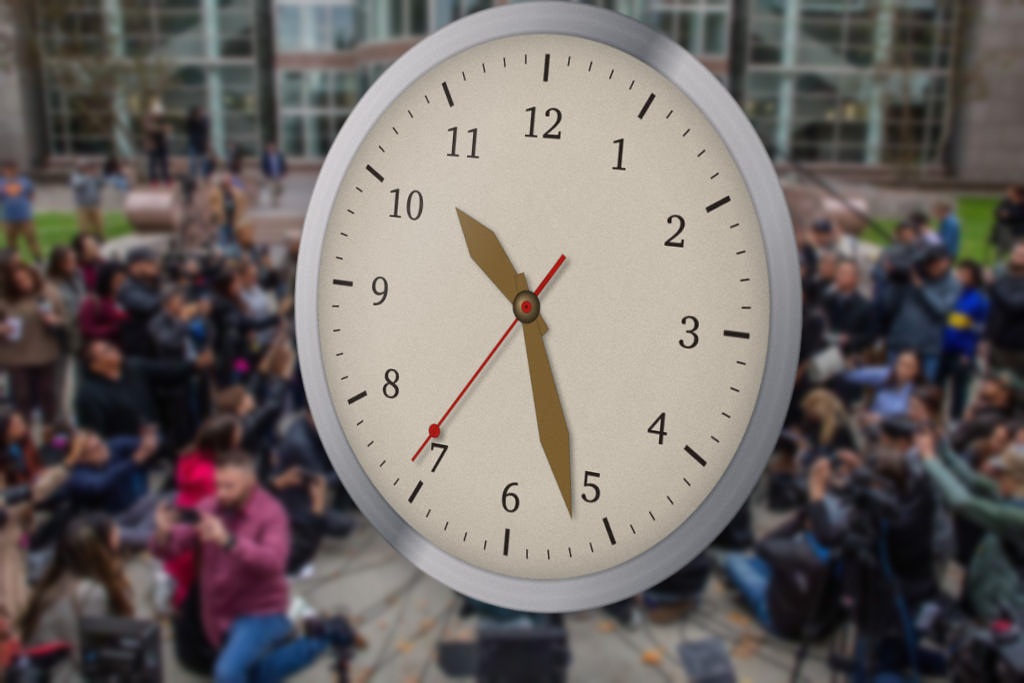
10.26.36
